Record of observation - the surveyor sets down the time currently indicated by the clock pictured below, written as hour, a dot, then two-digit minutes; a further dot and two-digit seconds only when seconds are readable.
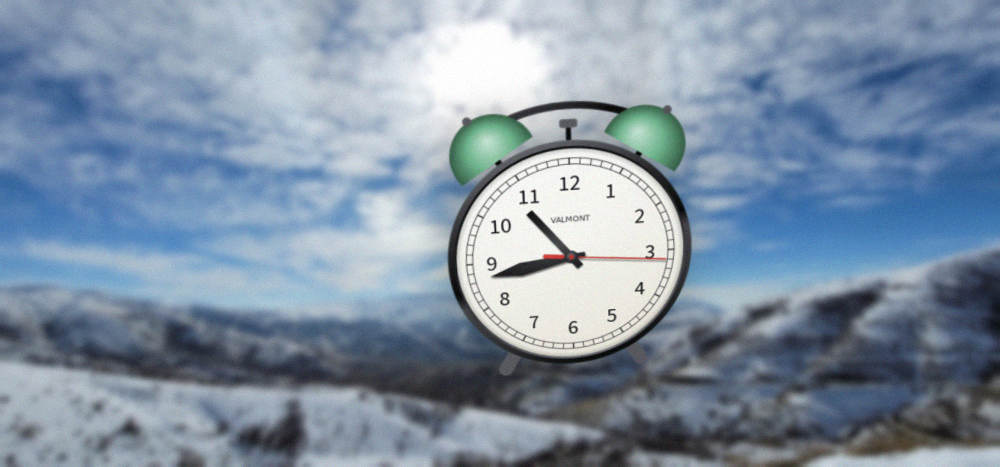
10.43.16
